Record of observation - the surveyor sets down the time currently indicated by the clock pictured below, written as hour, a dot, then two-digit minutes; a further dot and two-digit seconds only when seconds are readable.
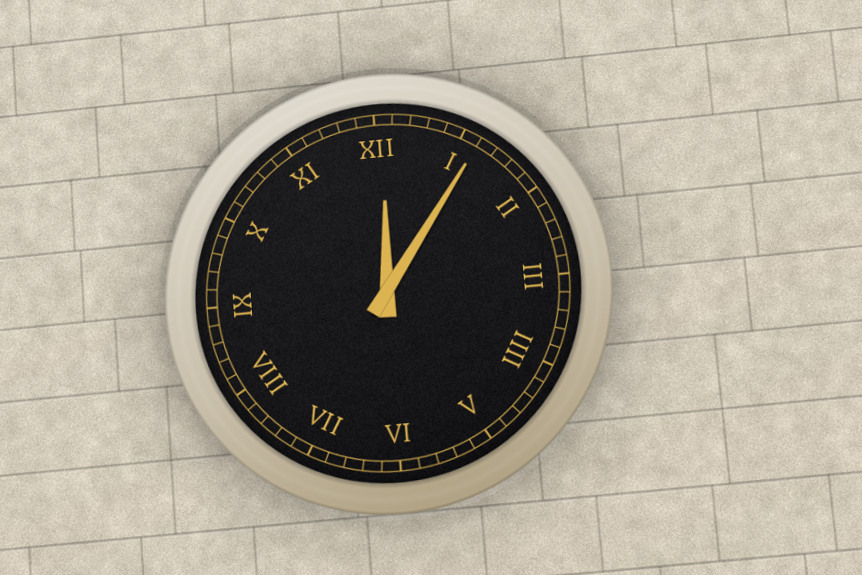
12.06
